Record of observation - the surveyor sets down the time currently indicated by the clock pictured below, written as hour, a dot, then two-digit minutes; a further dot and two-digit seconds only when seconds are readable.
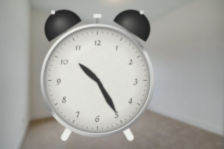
10.25
